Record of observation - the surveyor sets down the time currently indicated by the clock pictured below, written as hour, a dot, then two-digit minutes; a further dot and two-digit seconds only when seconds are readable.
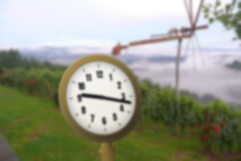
9.17
